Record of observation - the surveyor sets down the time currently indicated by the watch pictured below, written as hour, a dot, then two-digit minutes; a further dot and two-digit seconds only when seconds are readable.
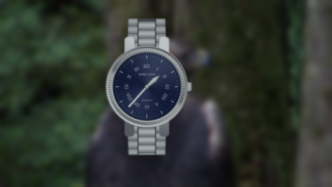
1.37
